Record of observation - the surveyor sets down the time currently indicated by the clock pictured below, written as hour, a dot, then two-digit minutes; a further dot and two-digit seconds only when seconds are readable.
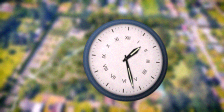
1.27
